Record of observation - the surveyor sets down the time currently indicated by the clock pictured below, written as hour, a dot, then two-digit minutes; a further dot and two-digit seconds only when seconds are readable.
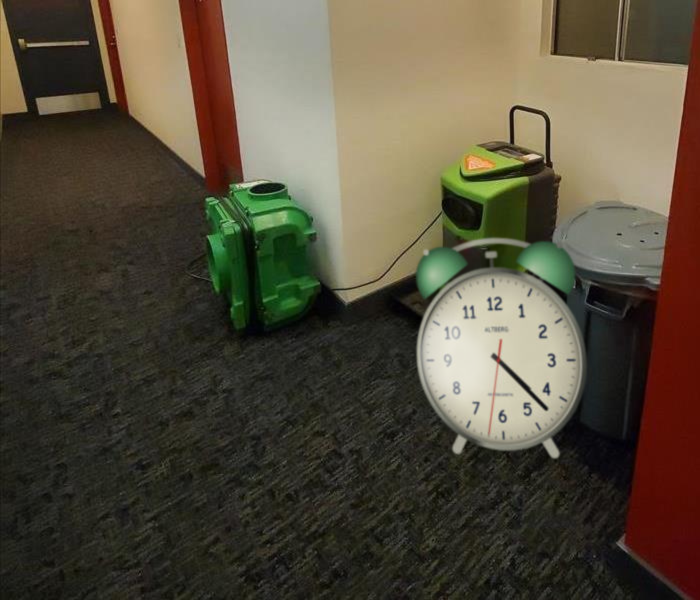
4.22.32
